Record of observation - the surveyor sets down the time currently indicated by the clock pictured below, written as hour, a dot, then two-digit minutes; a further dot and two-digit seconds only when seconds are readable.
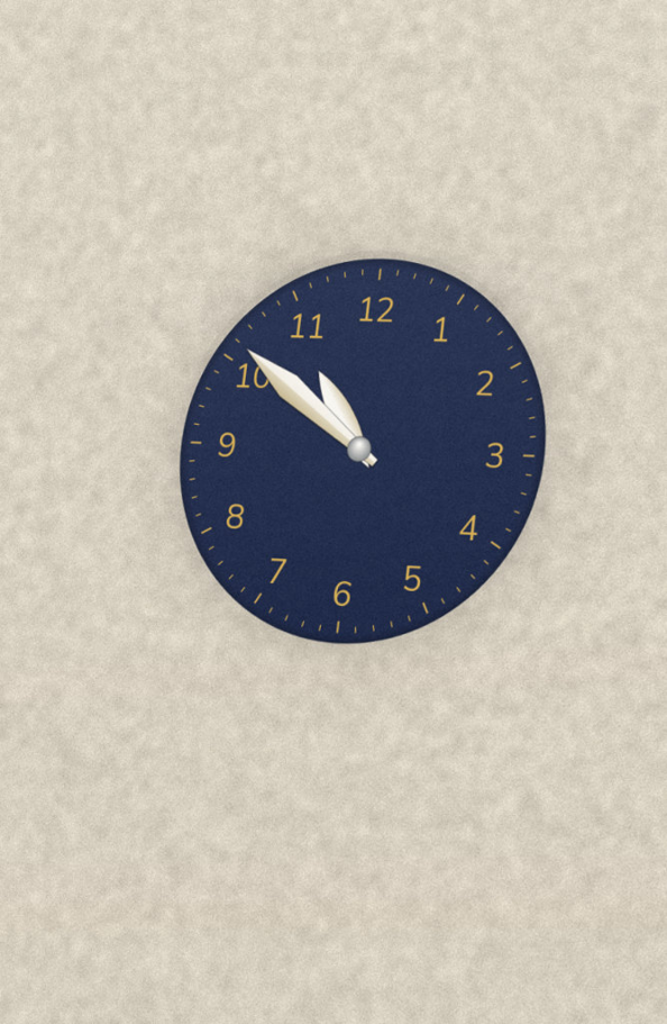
10.51
